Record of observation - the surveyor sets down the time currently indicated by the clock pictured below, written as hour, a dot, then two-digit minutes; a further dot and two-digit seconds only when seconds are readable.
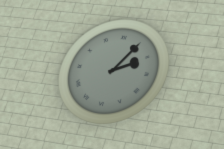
2.05
